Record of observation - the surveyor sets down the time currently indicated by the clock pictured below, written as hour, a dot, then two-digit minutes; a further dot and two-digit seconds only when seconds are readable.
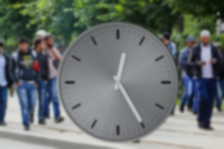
12.25
